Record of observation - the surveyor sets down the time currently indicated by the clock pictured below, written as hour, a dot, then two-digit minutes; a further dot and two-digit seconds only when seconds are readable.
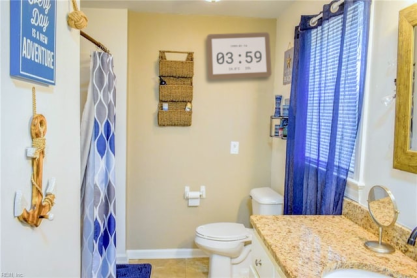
3.59
